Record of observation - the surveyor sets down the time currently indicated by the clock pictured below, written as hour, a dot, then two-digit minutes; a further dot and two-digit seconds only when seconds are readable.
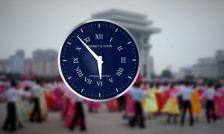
5.53
